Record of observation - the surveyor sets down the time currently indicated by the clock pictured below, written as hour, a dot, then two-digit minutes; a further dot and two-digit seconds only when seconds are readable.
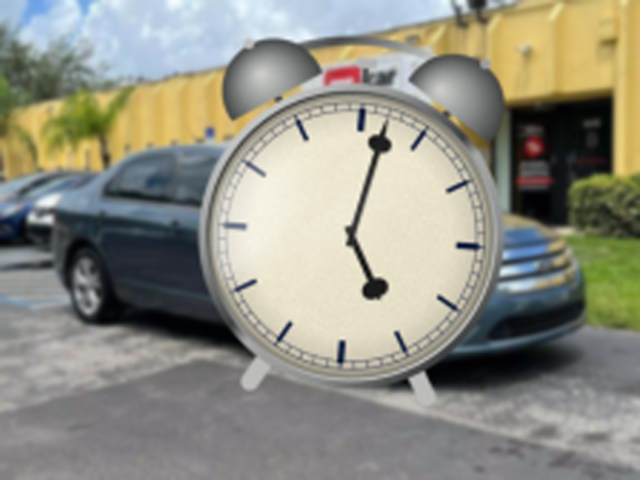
5.02
